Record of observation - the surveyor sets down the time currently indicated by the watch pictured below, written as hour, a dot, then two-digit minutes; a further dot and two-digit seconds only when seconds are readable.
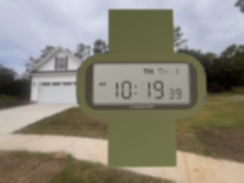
10.19
